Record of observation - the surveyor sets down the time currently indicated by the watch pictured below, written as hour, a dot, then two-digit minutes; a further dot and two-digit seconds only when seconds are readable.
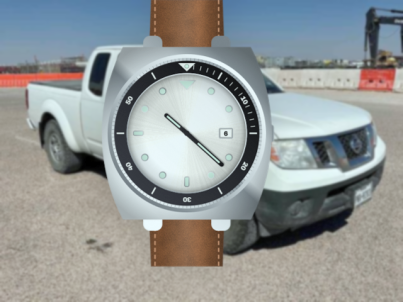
10.22
